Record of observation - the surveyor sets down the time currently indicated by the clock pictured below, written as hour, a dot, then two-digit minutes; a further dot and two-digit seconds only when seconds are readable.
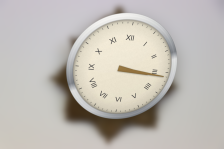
3.16
